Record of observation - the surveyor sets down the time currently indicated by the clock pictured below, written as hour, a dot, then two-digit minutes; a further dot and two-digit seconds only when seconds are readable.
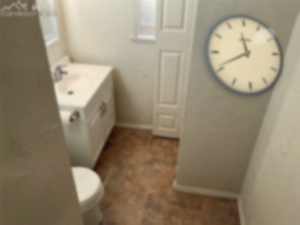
11.41
